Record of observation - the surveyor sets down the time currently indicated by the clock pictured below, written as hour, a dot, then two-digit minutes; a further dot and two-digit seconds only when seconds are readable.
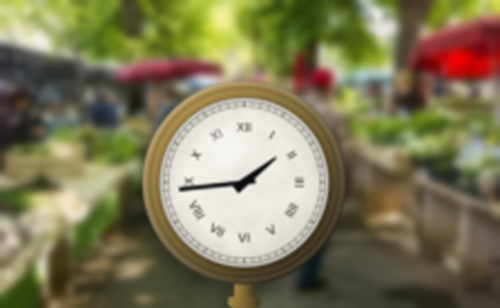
1.44
